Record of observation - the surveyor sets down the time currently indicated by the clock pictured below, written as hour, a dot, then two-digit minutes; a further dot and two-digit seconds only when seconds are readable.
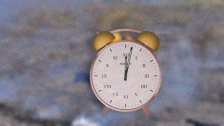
12.02
